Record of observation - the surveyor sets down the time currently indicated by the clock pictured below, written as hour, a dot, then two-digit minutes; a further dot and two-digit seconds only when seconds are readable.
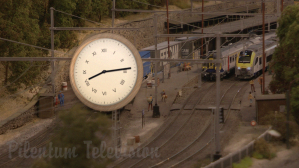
8.14
